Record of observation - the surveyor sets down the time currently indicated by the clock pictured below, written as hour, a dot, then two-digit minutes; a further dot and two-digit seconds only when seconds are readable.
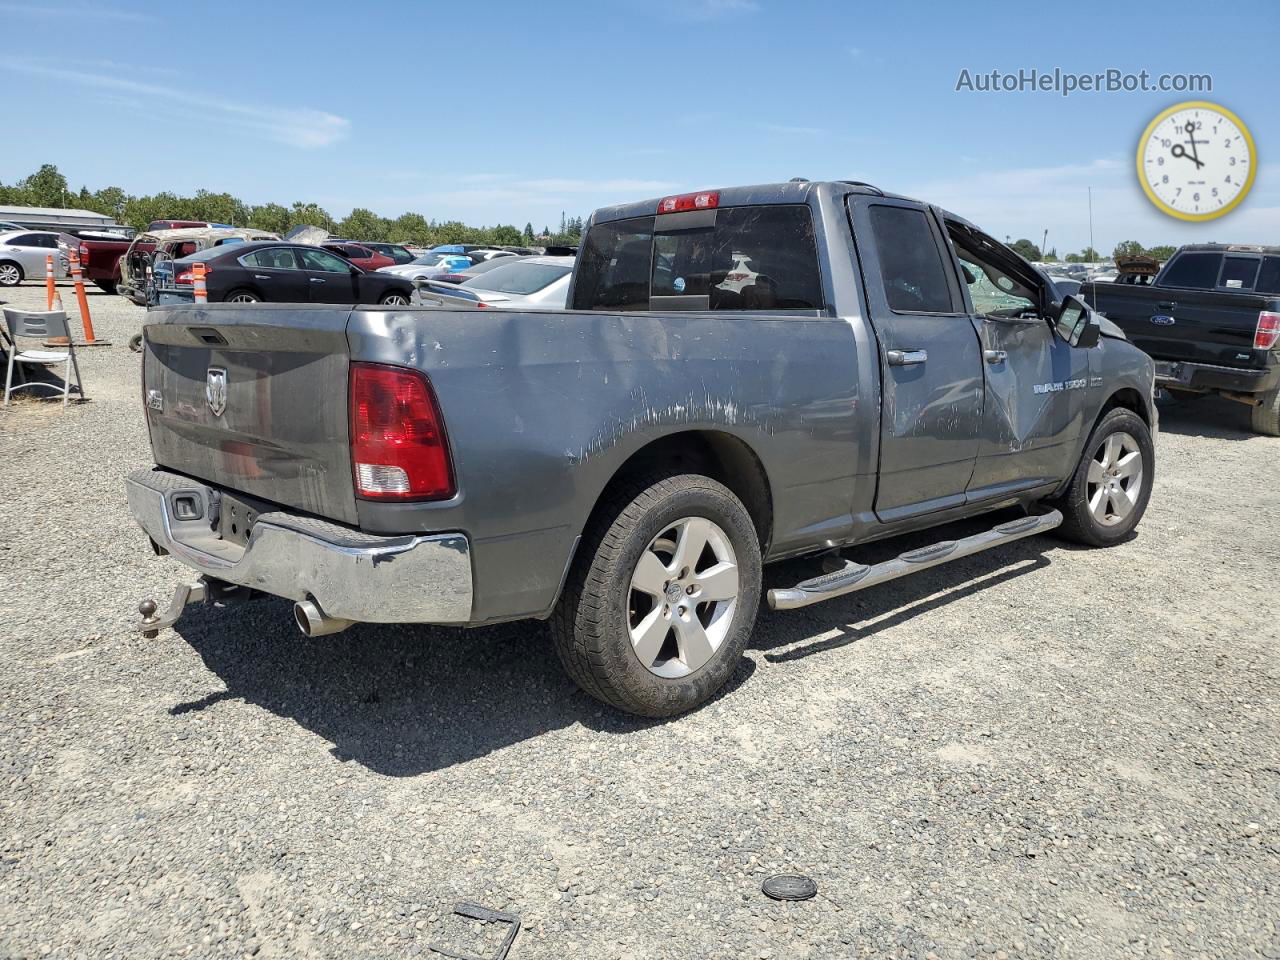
9.58
